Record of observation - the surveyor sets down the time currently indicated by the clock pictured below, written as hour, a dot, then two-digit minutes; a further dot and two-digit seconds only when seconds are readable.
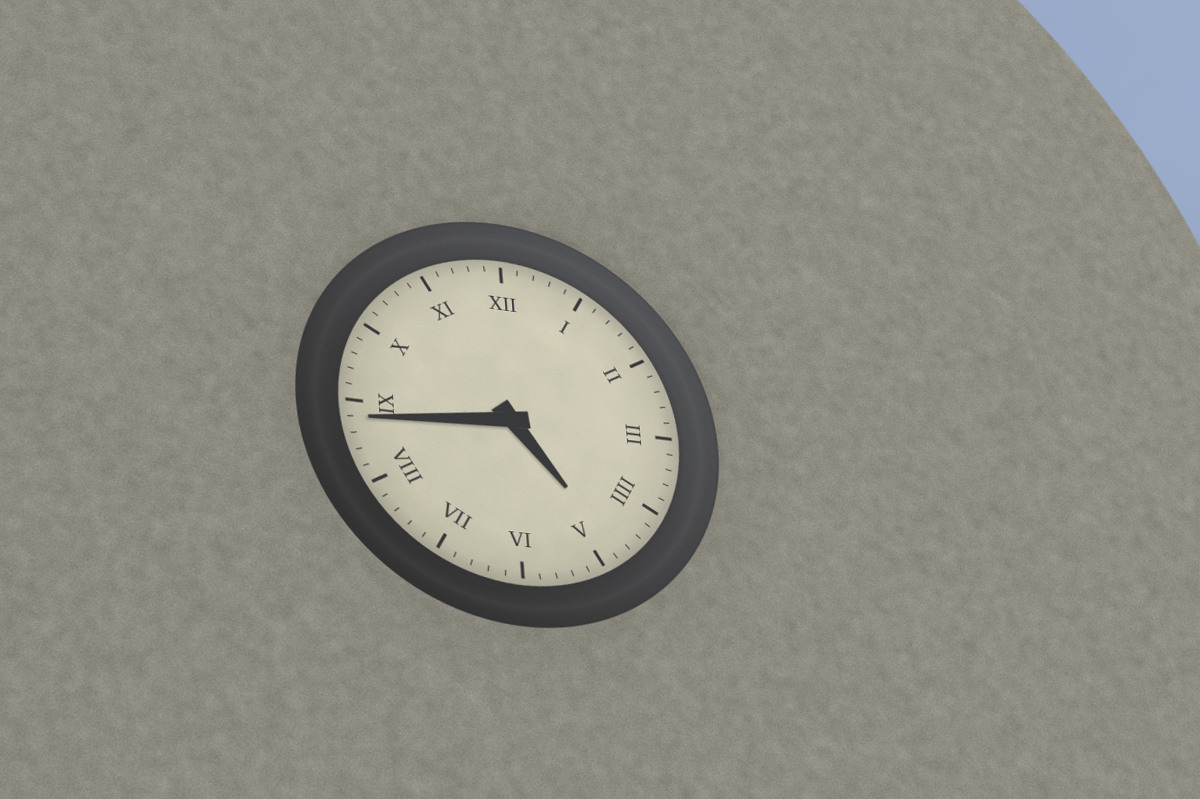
4.44
